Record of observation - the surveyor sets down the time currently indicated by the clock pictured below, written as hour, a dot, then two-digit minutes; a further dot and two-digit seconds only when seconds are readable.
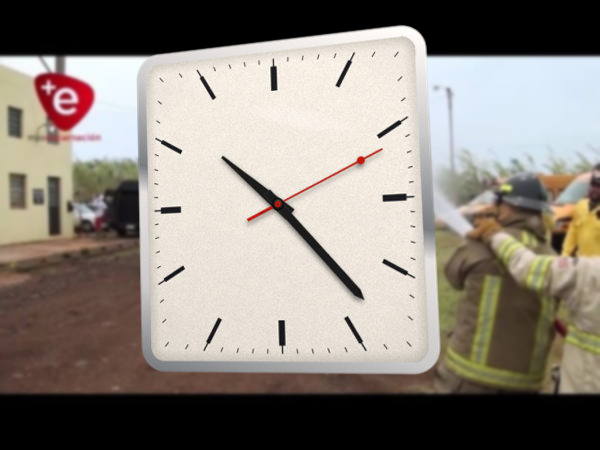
10.23.11
